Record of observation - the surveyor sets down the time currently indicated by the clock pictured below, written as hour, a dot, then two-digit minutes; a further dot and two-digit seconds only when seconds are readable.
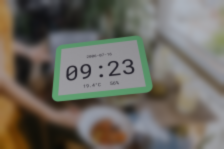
9.23
